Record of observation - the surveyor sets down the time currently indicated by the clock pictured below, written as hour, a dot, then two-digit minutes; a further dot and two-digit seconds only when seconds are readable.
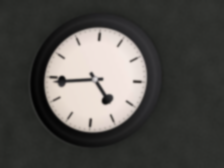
4.44
